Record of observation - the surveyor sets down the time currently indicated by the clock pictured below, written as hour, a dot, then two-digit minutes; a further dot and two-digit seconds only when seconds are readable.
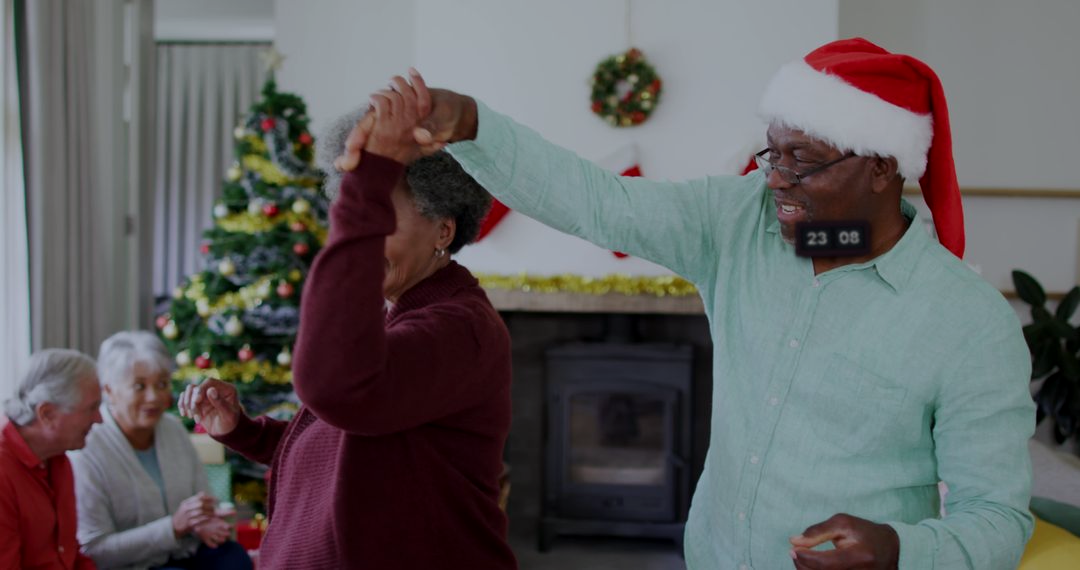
23.08
